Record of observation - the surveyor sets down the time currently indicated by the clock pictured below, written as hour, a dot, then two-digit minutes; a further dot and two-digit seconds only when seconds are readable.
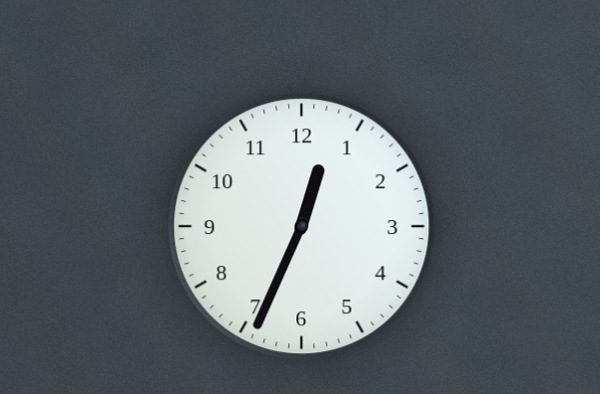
12.34
